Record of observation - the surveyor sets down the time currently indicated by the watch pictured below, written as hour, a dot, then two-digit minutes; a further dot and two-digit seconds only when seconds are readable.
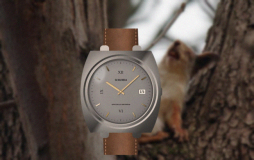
10.08
